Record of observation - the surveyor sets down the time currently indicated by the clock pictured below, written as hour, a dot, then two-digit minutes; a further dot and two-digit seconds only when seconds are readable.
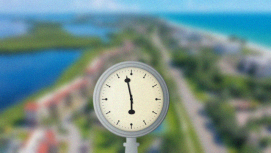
5.58
